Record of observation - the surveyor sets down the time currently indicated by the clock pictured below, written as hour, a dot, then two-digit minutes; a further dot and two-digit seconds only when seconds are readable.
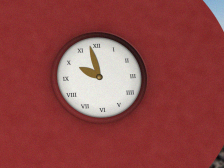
9.58
